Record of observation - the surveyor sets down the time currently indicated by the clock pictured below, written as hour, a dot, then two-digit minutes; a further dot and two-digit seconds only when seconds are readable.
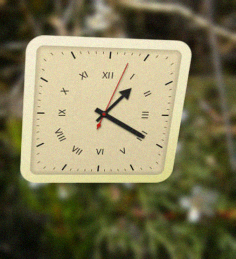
1.20.03
